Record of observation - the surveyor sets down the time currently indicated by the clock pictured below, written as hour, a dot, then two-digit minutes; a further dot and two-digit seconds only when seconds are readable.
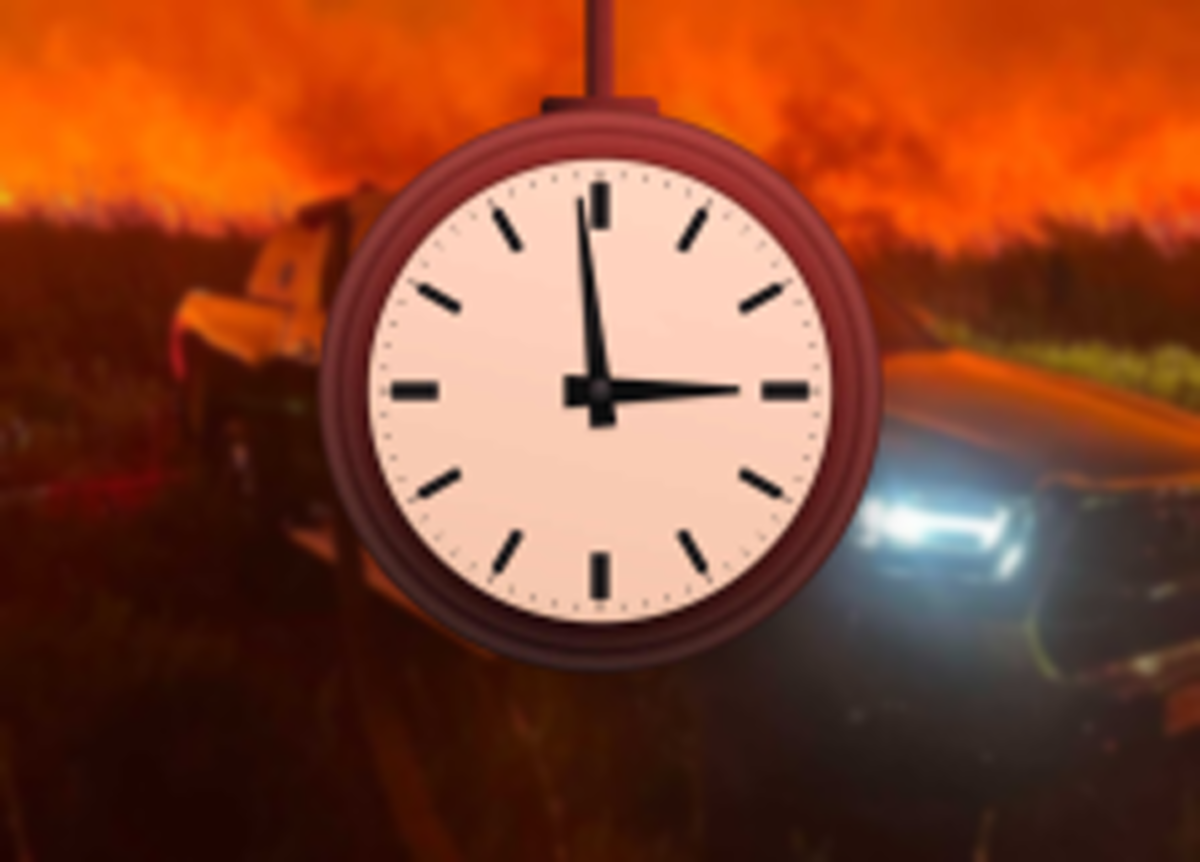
2.59
